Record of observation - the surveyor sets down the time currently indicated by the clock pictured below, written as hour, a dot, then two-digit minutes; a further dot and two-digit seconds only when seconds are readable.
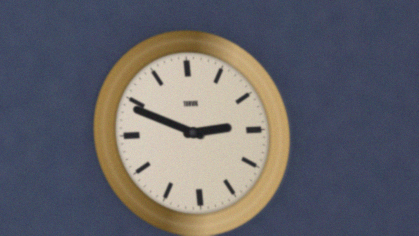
2.49
